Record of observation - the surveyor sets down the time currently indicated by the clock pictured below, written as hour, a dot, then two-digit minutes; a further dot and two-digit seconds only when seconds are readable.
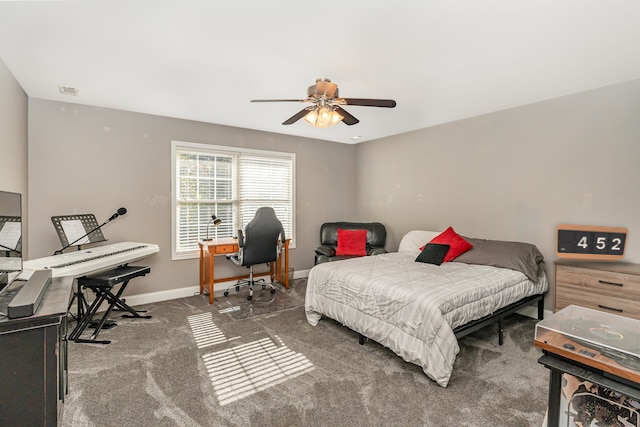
4.52
